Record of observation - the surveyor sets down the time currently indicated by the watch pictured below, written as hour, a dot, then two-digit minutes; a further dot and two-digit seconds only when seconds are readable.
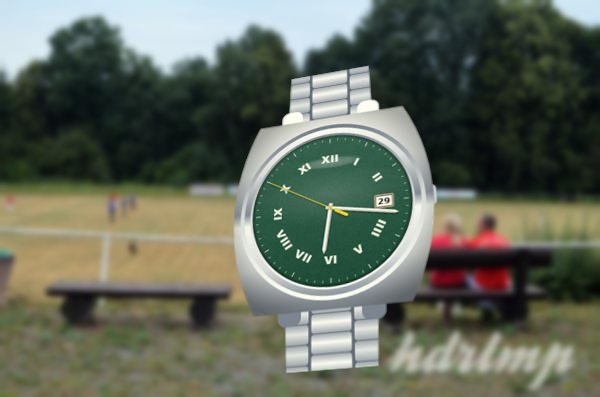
6.16.50
